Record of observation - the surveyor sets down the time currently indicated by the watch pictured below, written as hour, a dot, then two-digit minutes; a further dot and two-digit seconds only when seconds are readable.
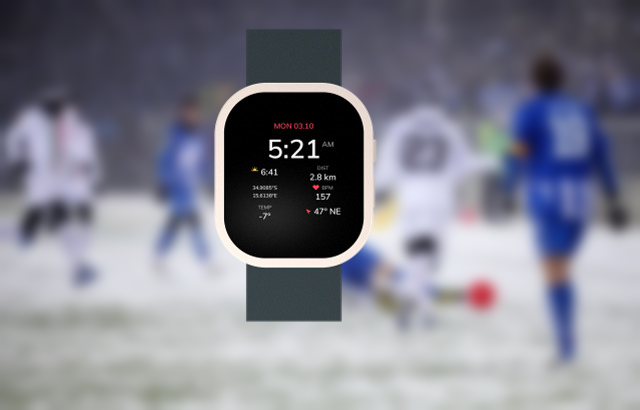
5.21
